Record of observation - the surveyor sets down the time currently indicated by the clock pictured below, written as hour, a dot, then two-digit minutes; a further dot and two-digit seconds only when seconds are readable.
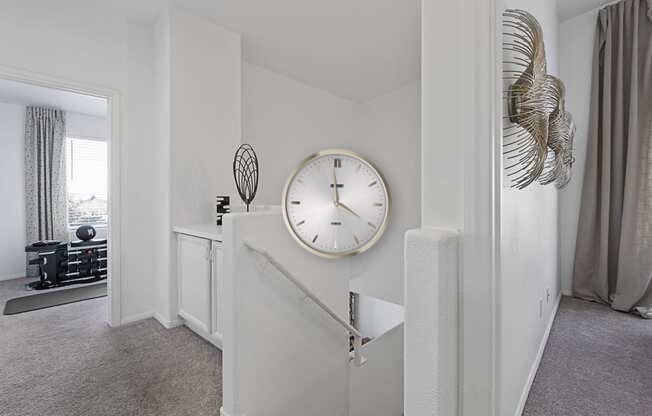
3.59
